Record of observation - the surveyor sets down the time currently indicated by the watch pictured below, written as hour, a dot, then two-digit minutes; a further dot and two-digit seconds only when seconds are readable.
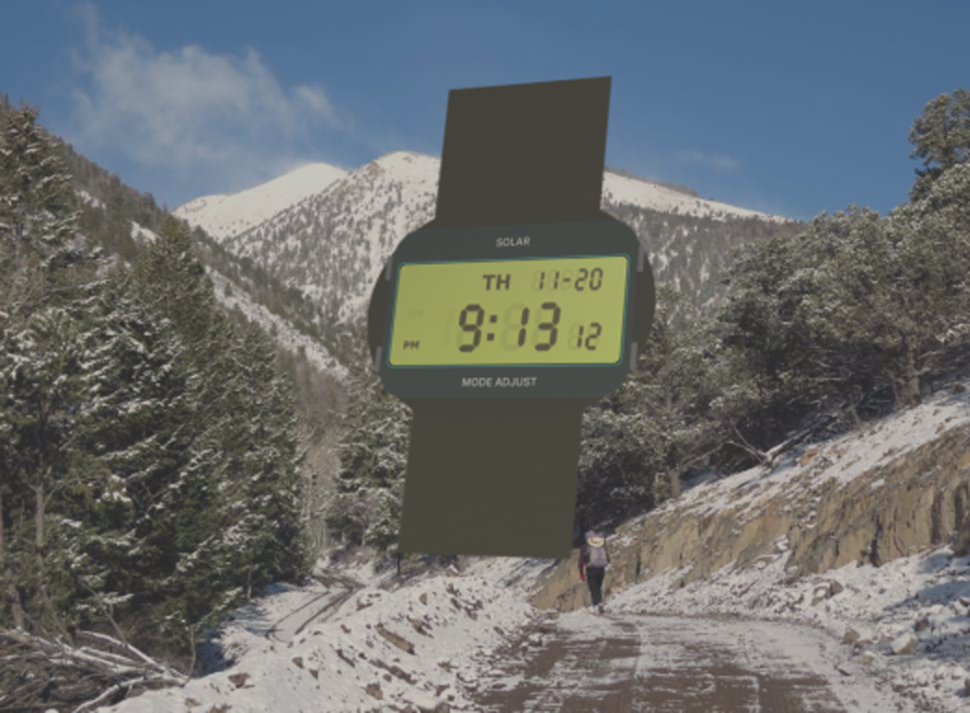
9.13.12
